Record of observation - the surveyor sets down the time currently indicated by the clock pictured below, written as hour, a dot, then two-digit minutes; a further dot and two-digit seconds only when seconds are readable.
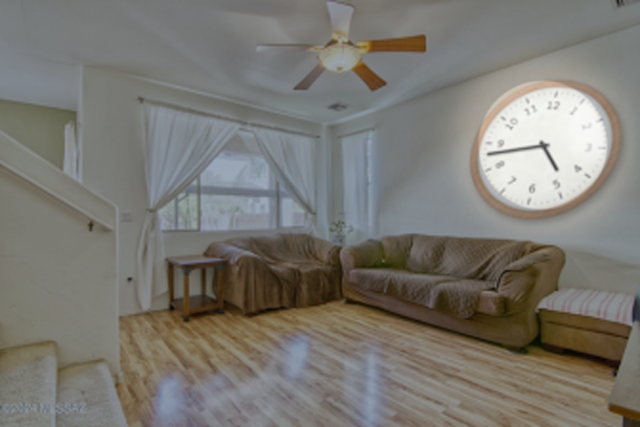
4.43
